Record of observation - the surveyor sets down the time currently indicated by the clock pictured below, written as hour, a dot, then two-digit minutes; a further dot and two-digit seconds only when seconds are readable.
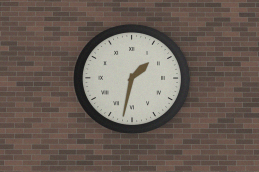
1.32
